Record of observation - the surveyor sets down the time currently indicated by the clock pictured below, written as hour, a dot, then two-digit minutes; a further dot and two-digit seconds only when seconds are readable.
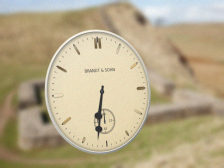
6.32
